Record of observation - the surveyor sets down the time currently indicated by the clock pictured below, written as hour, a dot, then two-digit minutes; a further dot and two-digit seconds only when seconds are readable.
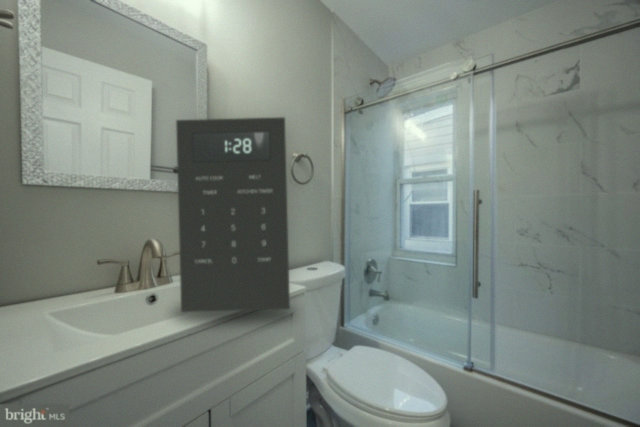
1.28
